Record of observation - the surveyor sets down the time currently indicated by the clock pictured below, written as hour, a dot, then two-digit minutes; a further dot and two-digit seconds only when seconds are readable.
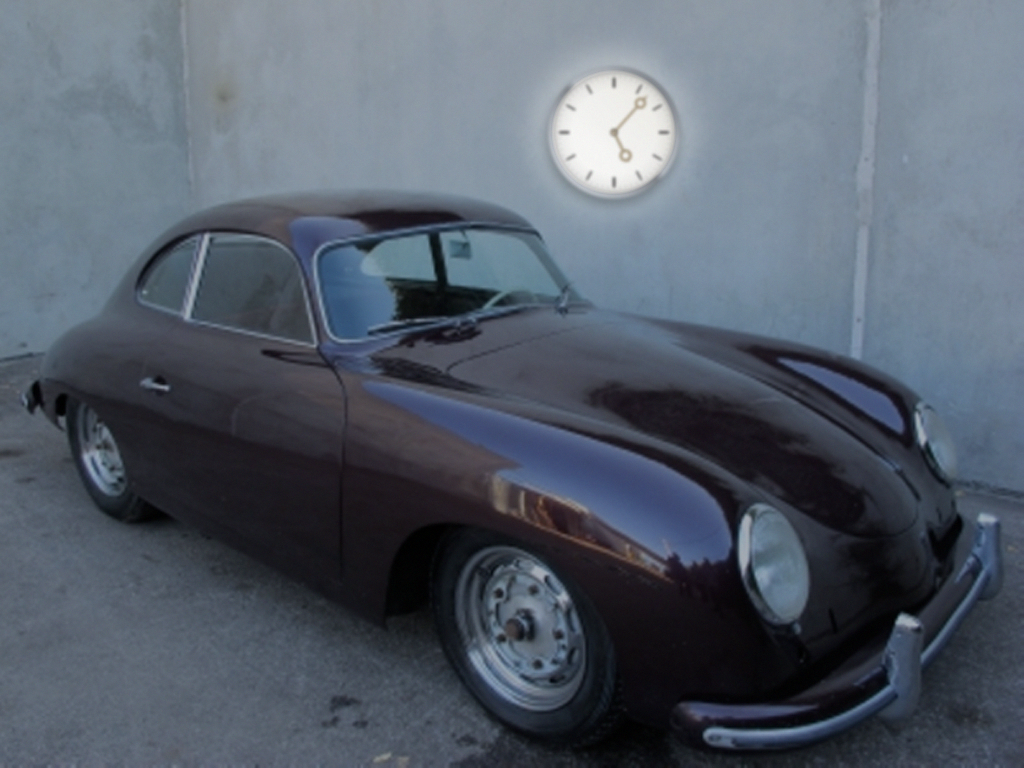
5.07
